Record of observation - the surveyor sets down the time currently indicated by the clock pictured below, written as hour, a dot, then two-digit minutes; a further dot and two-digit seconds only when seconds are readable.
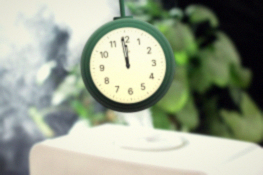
11.59
